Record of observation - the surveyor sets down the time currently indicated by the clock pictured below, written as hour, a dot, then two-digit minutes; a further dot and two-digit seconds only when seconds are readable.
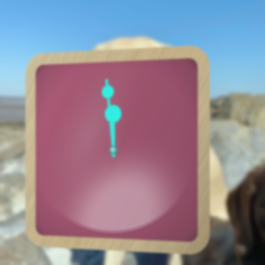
11.59
